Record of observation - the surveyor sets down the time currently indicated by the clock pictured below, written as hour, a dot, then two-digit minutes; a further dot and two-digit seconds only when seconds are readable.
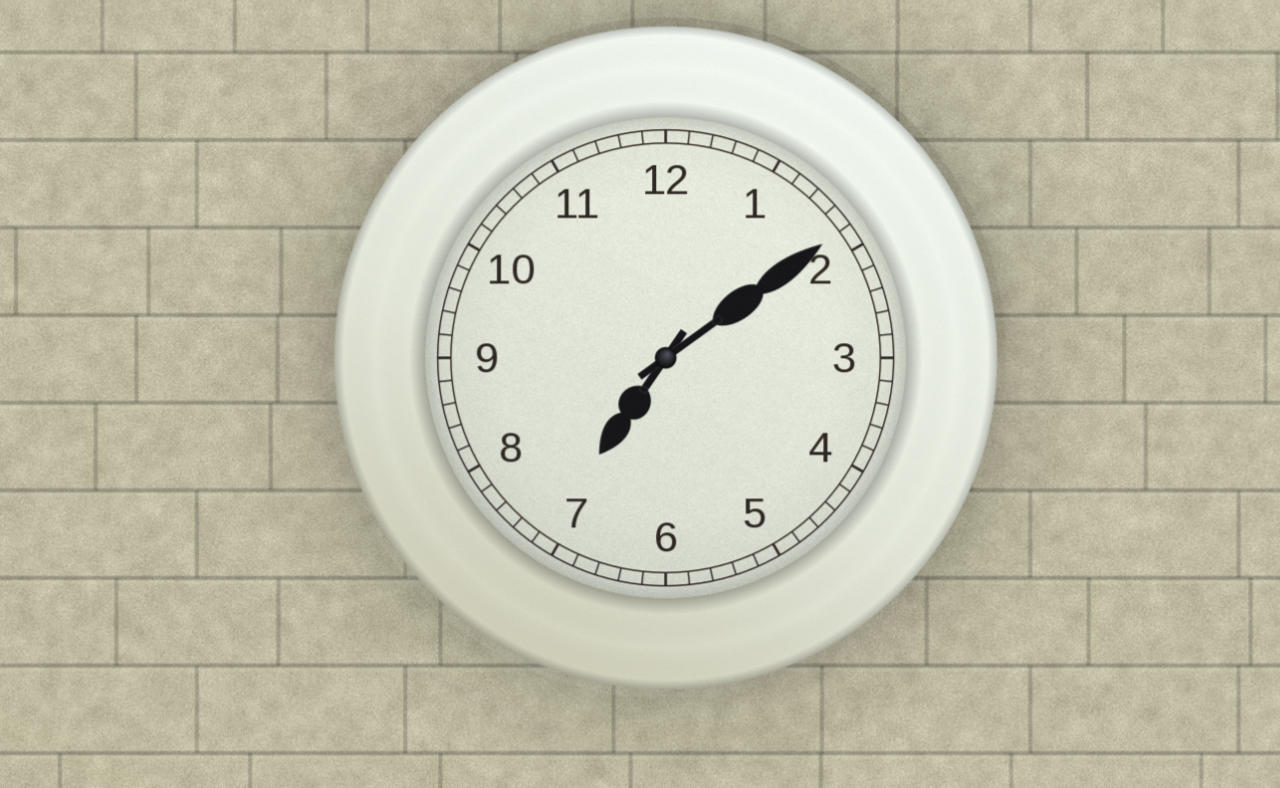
7.09
